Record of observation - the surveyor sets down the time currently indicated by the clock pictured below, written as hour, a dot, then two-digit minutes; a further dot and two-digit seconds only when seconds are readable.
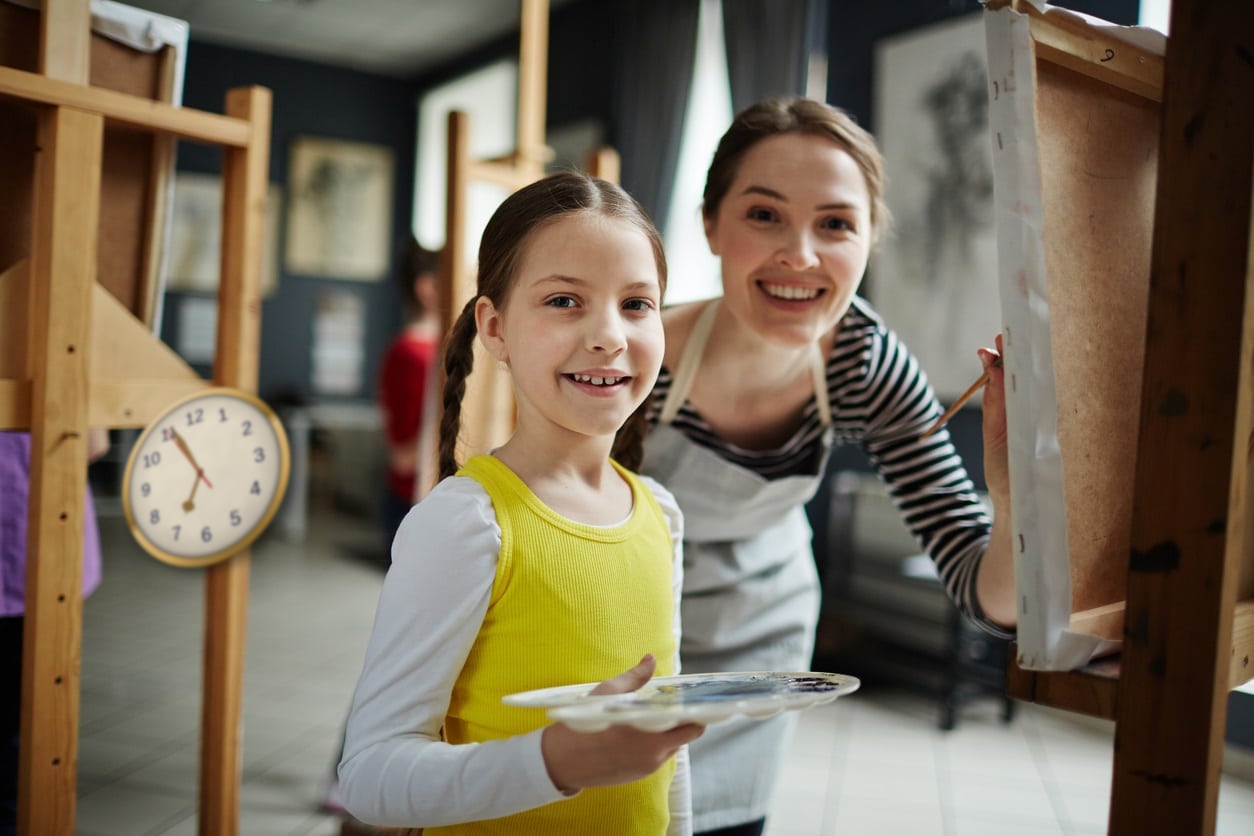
6.55.55
